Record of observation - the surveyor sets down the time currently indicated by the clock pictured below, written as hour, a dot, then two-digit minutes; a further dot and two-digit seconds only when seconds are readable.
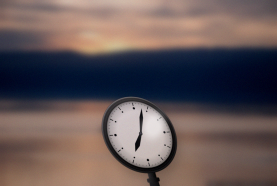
7.03
